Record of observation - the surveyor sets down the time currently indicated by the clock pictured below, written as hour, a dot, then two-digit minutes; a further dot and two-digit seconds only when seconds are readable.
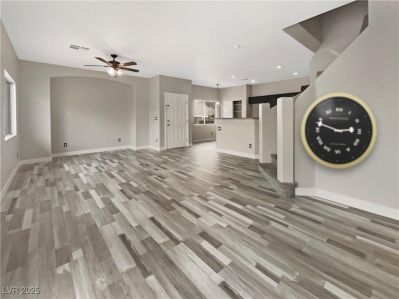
2.48
